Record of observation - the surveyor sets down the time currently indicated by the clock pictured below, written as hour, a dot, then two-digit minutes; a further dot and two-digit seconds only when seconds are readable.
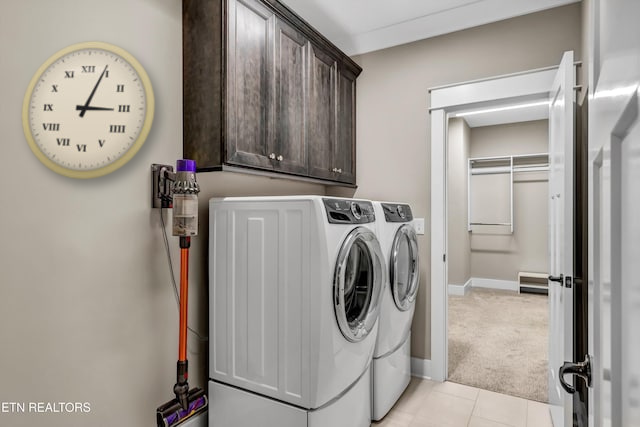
3.04
